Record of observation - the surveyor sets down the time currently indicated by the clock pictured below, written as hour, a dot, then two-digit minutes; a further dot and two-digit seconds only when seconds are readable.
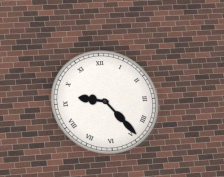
9.24
